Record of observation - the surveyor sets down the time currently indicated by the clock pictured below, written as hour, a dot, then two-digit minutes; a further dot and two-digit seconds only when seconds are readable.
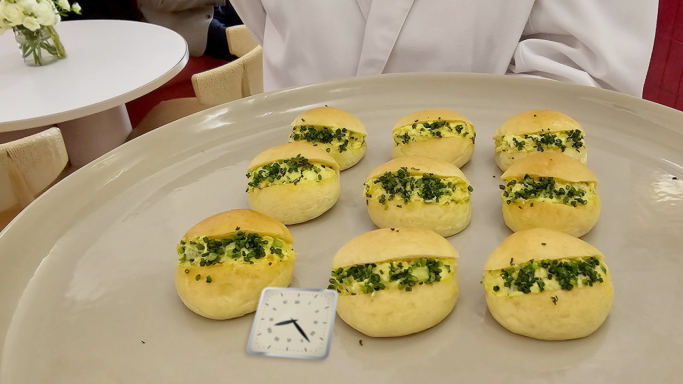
8.23
